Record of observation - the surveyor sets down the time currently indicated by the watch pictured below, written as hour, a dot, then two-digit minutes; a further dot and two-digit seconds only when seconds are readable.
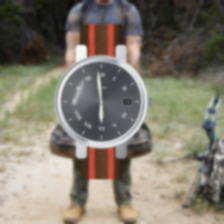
5.59
